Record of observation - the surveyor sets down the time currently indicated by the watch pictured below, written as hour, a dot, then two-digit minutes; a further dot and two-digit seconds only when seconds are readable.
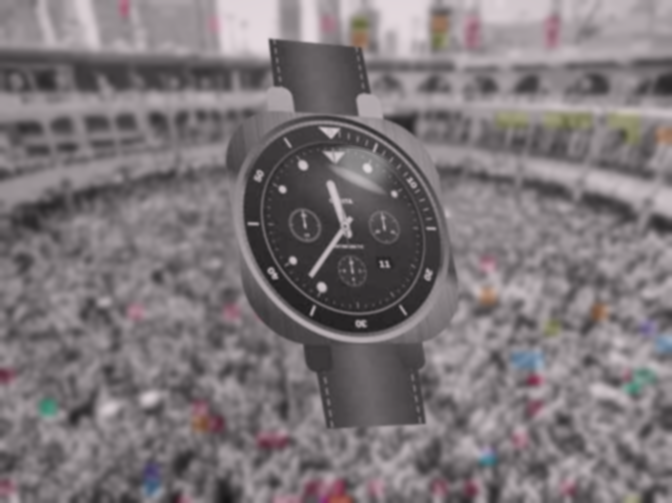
11.37
